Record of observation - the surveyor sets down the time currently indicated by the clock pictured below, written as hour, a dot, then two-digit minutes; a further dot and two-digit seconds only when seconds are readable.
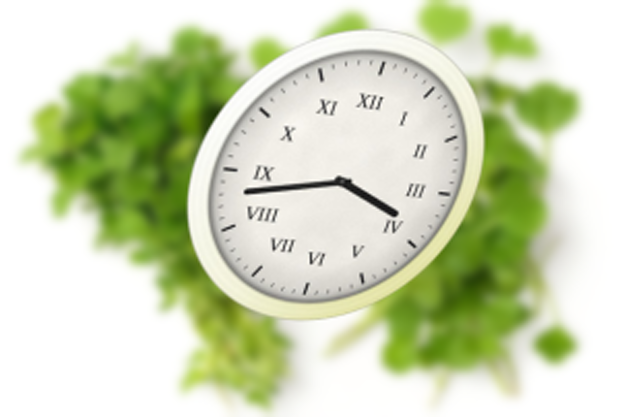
3.43
